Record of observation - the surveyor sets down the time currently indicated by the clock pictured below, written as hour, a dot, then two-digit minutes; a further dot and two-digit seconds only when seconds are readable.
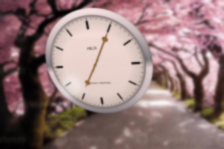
7.05
